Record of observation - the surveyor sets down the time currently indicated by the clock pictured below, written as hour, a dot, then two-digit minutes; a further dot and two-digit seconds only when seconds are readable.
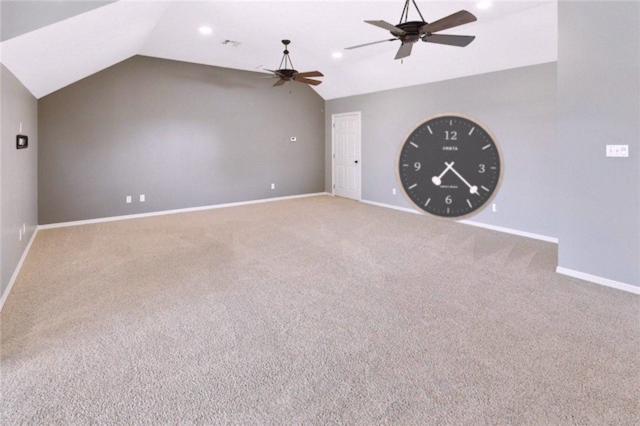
7.22
